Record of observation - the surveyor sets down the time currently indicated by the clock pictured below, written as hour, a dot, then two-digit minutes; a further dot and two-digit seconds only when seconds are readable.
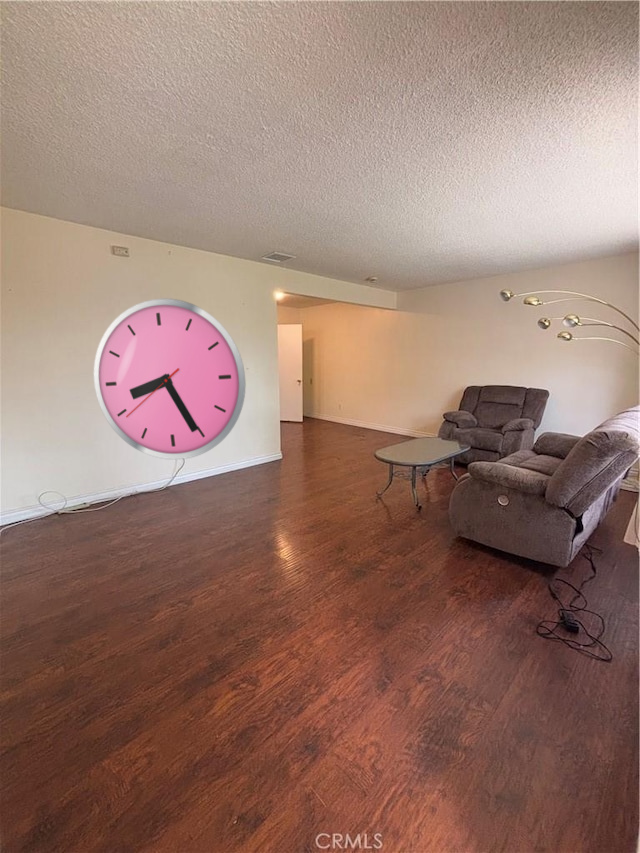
8.25.39
